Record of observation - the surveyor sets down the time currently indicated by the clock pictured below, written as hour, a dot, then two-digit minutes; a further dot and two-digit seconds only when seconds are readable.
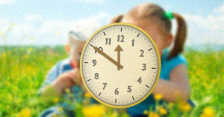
11.50
